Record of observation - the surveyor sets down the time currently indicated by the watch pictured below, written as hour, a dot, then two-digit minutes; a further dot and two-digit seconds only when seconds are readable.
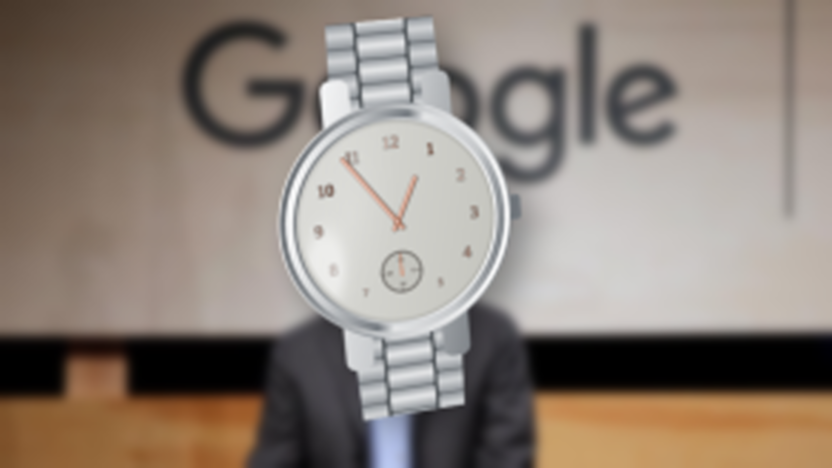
12.54
